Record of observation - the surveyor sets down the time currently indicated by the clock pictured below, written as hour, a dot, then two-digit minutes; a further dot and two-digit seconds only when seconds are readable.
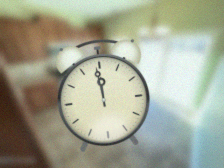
11.59
